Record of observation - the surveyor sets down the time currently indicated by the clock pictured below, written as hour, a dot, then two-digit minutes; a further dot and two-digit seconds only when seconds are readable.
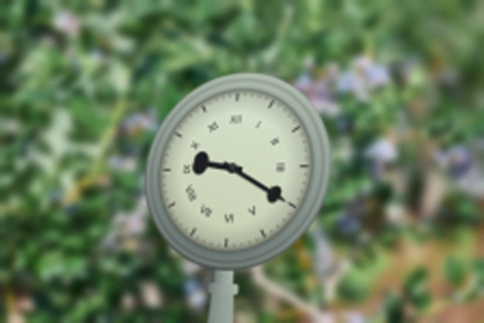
9.20
